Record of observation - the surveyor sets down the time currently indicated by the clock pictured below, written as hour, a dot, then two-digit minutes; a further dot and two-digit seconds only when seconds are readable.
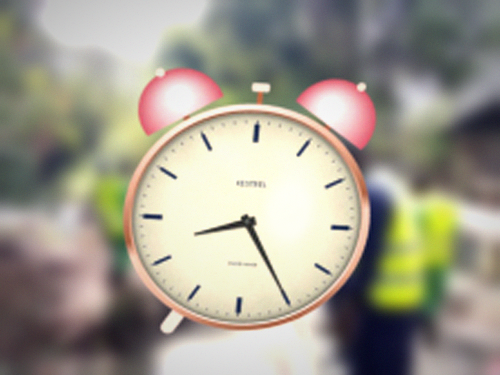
8.25
